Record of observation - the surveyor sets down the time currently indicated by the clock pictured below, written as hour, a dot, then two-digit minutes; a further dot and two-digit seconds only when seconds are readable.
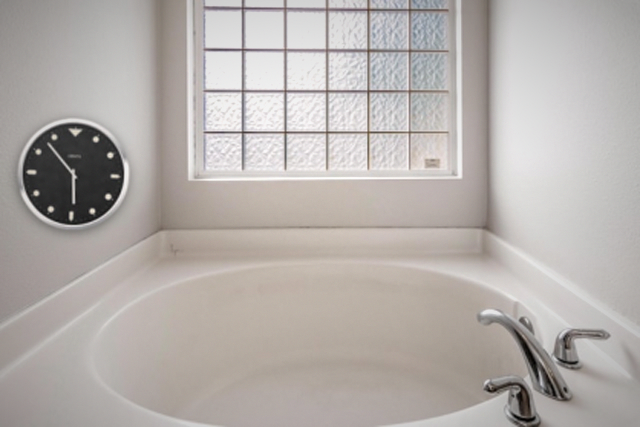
5.53
